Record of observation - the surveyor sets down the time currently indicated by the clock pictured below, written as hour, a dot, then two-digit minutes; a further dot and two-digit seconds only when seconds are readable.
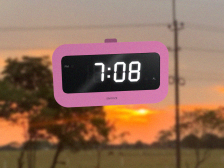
7.08
